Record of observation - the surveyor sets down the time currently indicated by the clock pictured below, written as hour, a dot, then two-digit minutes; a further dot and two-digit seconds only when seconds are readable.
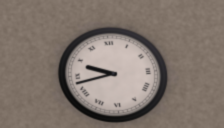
9.43
